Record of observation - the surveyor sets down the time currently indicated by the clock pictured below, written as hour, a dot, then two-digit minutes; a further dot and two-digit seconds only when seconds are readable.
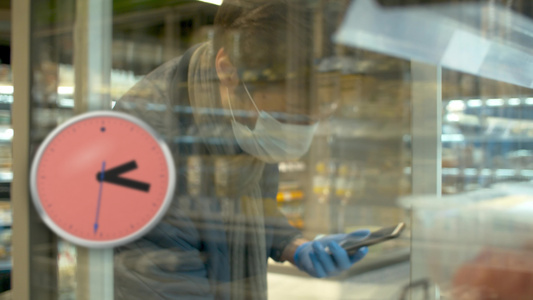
2.17.31
